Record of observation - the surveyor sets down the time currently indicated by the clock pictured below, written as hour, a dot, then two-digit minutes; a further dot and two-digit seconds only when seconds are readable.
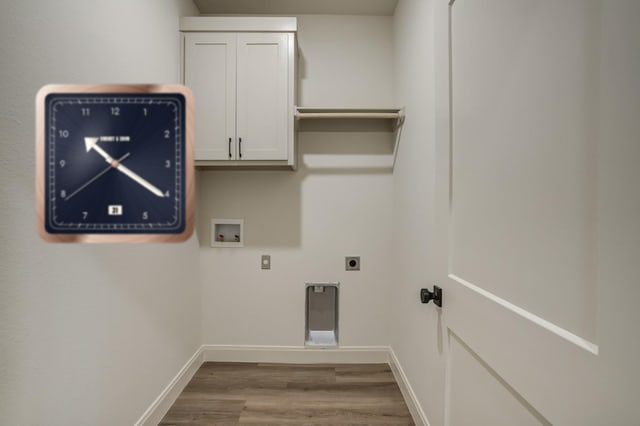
10.20.39
